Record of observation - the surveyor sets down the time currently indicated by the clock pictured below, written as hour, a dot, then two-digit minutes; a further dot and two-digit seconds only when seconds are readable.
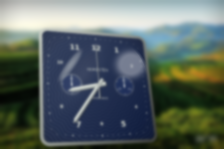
8.36
